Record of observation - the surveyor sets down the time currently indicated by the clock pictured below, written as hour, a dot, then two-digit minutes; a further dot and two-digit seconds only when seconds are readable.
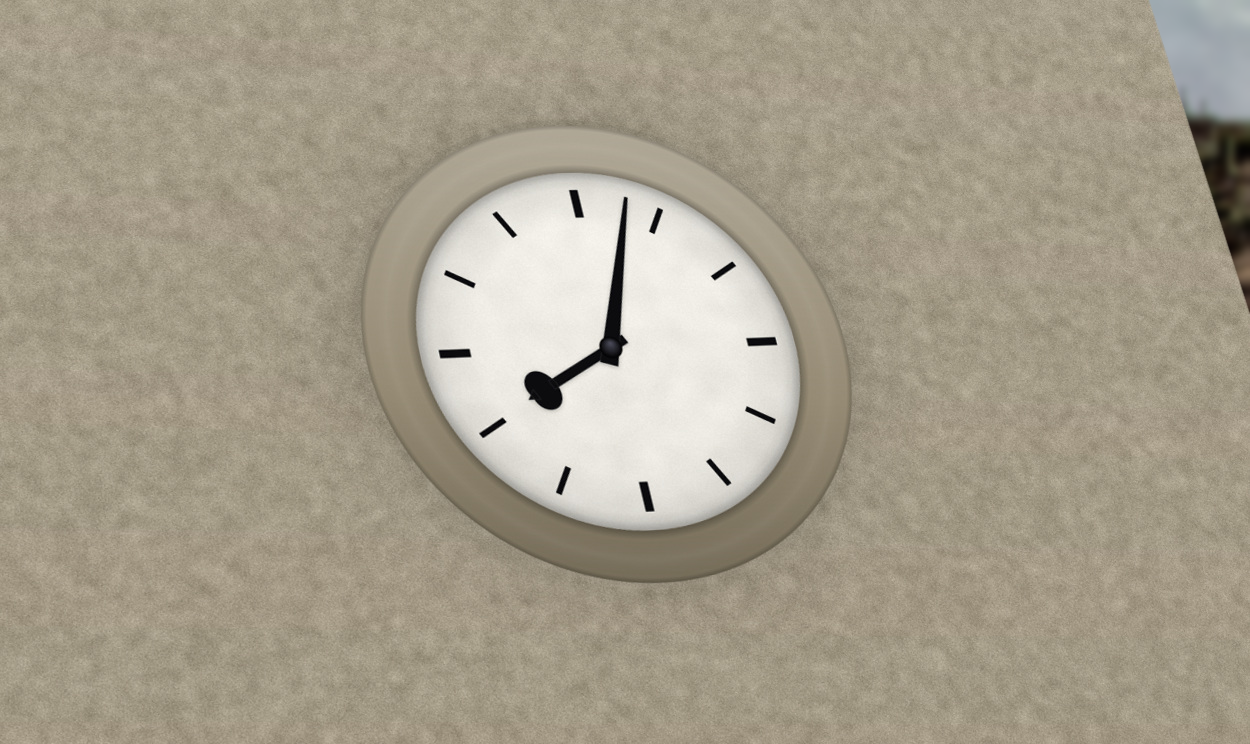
8.03
